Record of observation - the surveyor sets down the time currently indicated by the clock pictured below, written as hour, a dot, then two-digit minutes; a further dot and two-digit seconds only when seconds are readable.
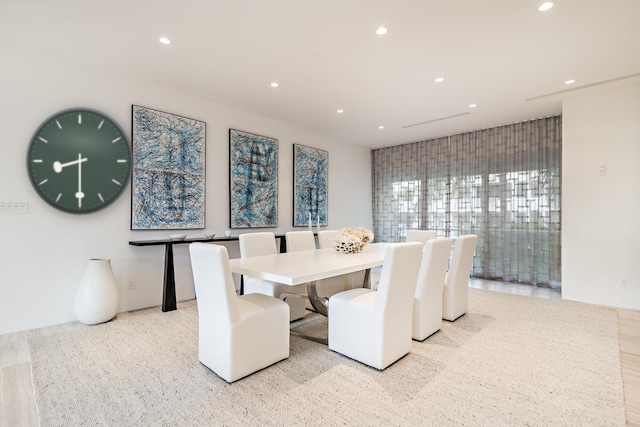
8.30
